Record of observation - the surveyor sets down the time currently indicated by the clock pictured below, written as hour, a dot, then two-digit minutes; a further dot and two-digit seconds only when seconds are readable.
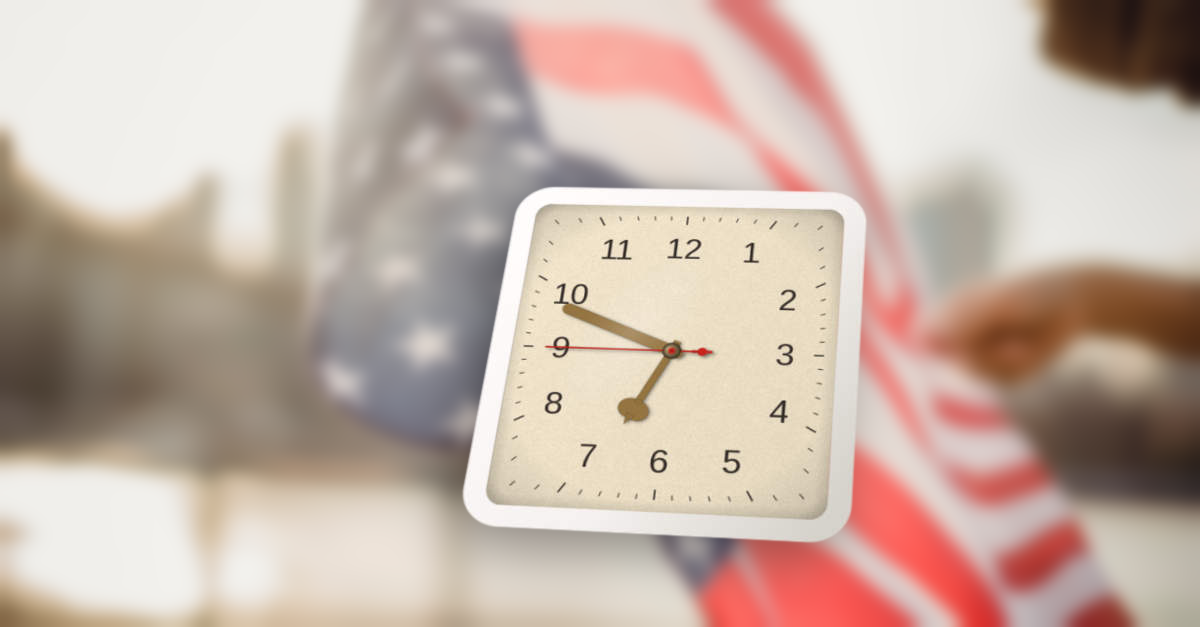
6.48.45
